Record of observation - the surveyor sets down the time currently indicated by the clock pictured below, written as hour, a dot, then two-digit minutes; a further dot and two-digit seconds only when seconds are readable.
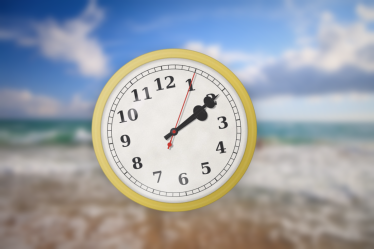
2.10.05
